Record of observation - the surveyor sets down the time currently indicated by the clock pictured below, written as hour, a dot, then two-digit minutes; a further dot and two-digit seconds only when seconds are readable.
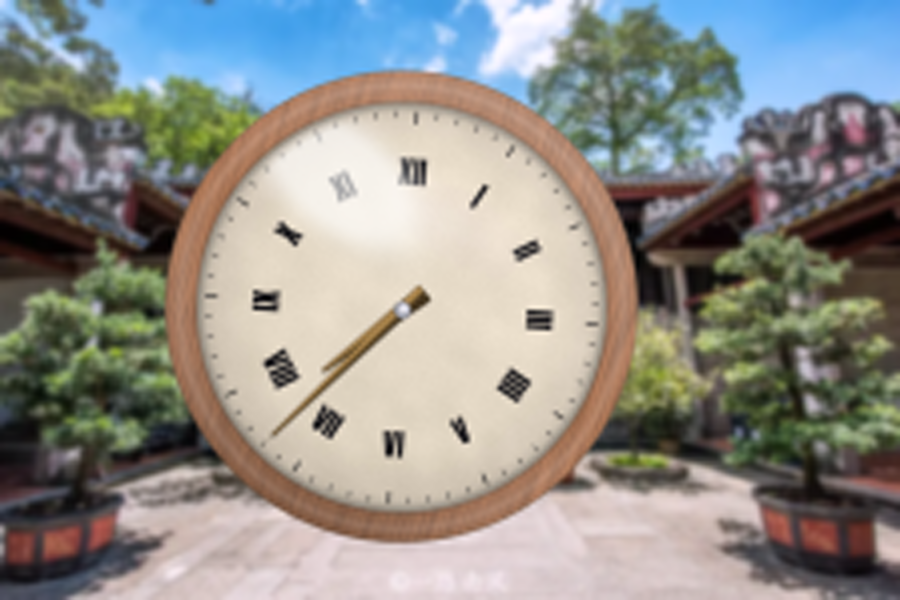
7.37
